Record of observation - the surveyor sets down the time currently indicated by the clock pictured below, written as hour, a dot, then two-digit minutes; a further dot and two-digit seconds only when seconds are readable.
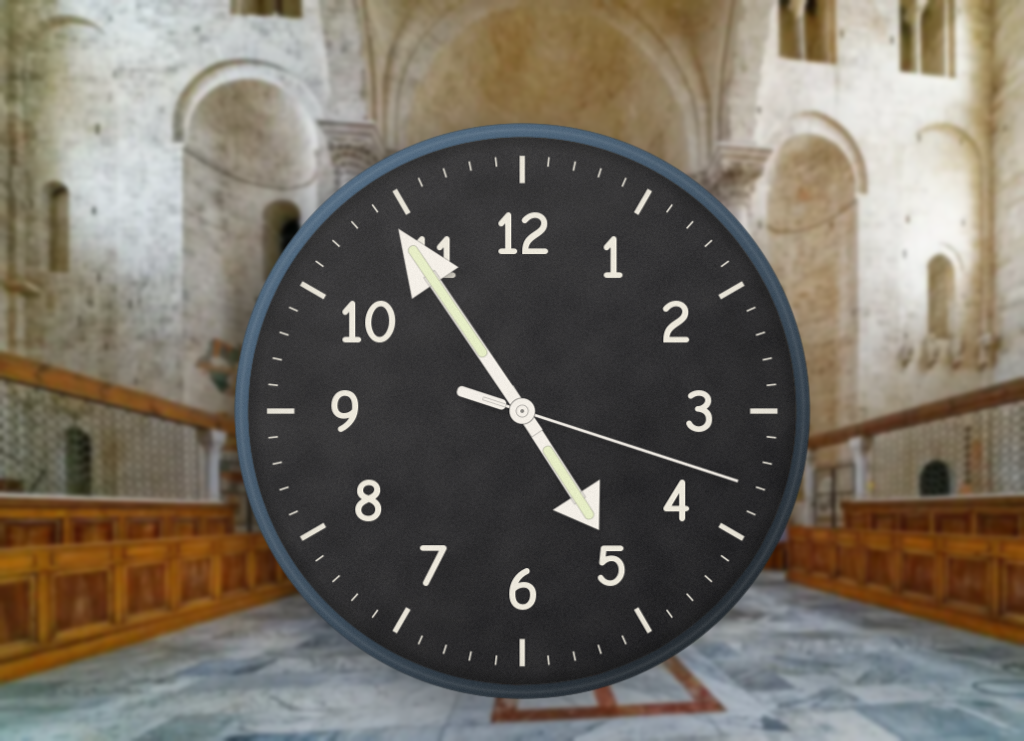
4.54.18
